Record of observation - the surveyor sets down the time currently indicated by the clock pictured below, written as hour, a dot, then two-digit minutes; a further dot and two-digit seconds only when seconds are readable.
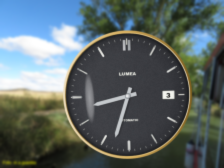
8.33
